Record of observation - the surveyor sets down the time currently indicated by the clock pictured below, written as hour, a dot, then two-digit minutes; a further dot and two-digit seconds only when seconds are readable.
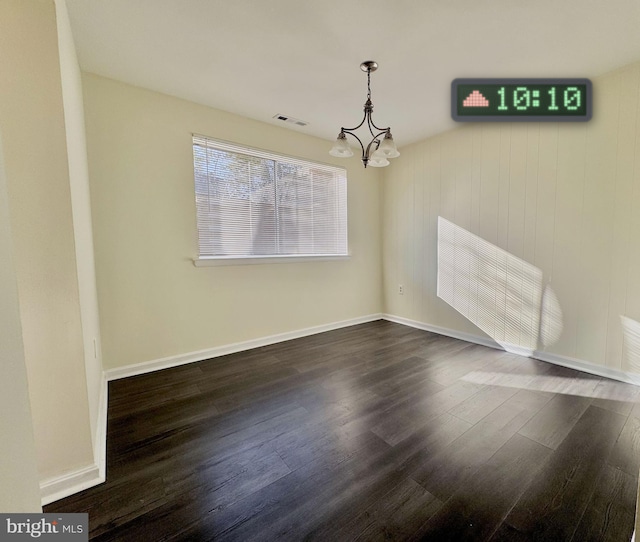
10.10
